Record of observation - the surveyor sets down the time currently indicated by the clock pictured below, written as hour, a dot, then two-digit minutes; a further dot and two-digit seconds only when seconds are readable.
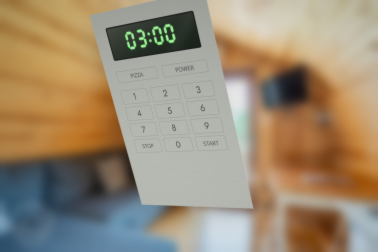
3.00
